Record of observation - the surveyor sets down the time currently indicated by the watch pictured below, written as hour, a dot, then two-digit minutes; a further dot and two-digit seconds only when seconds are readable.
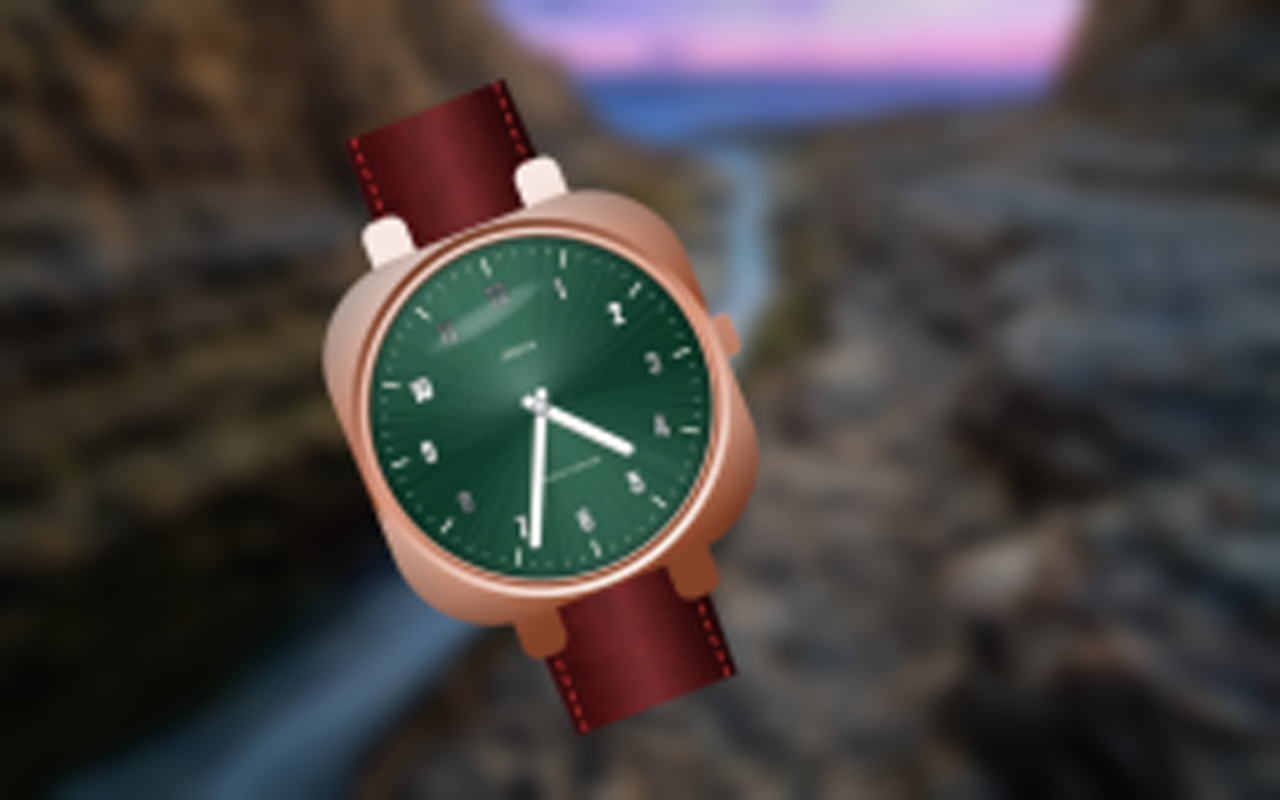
4.34
